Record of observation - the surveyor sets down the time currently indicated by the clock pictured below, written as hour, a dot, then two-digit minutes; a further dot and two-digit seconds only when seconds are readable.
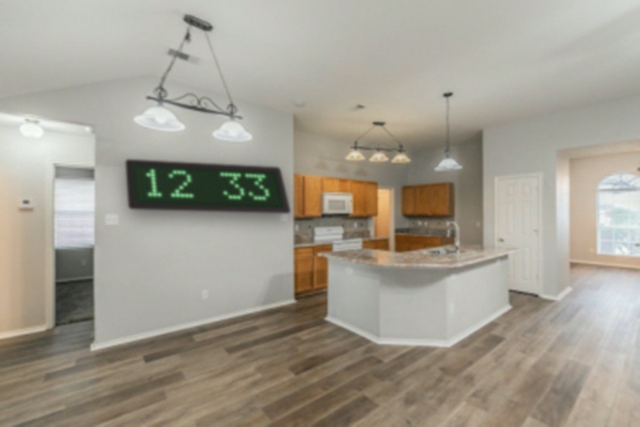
12.33
